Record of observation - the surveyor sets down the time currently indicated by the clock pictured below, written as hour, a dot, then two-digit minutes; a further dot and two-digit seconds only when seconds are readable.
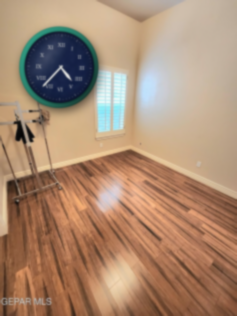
4.37
